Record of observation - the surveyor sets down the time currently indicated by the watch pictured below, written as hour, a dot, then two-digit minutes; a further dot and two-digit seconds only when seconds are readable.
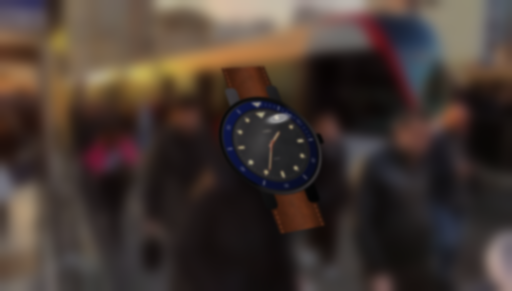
1.34
